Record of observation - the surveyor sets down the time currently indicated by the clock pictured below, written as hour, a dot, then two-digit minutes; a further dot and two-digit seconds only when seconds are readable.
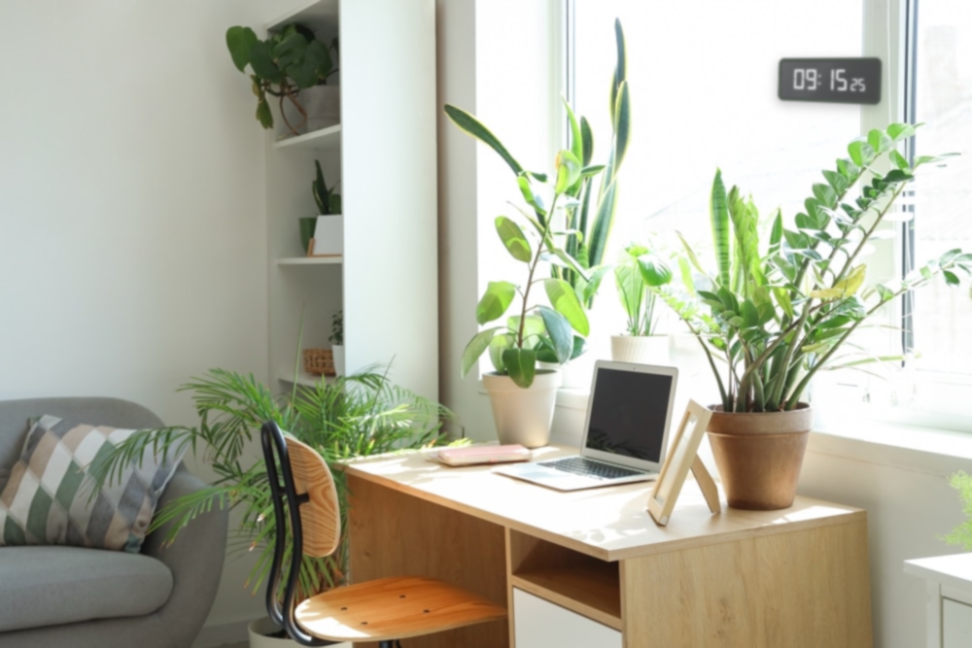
9.15
